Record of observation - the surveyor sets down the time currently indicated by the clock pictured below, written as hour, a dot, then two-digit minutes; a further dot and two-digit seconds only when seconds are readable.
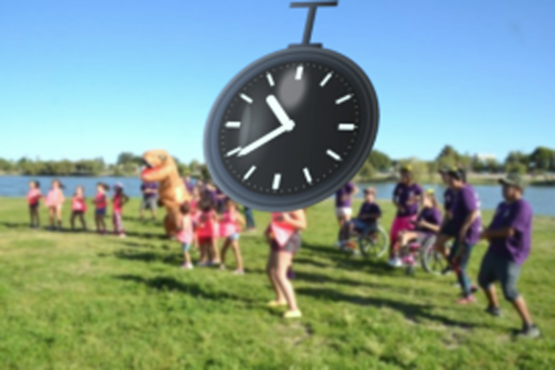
10.39
